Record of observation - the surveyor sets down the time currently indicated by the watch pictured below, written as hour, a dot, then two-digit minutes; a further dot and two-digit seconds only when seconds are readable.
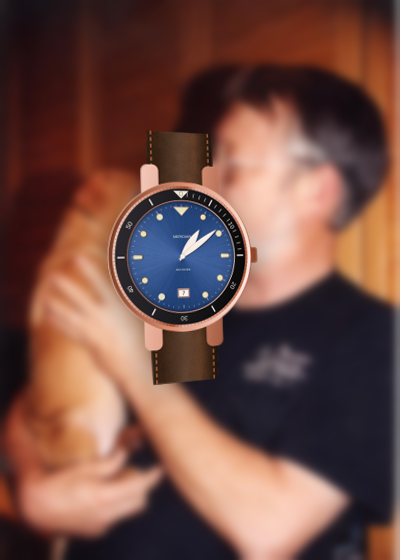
1.09
